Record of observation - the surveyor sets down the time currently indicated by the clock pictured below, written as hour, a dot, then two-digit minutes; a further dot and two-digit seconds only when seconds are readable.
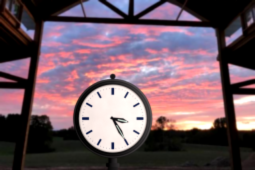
3.25
